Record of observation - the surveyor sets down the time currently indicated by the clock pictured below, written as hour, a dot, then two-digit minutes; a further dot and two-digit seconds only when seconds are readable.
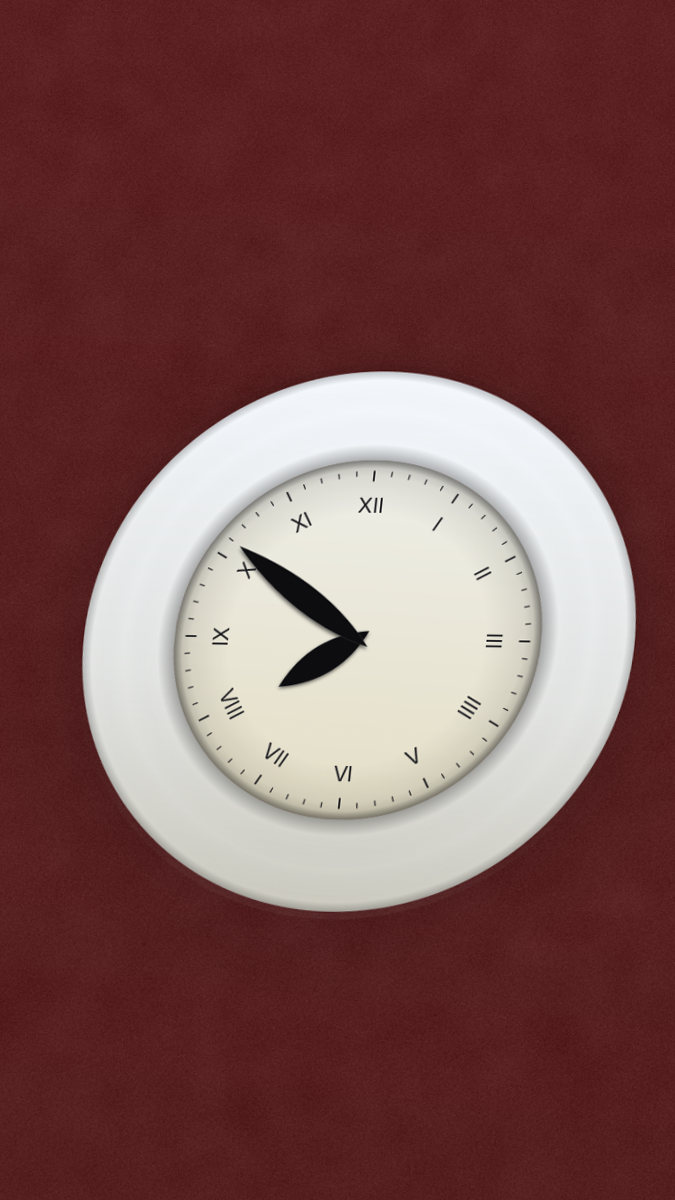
7.51
